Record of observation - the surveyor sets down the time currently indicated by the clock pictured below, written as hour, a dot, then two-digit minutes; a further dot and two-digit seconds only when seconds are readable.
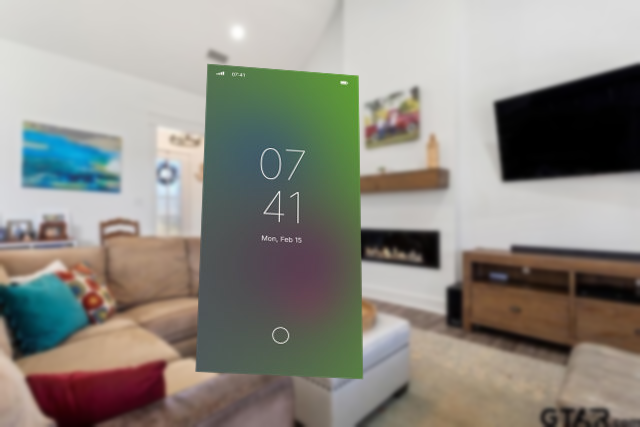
7.41
